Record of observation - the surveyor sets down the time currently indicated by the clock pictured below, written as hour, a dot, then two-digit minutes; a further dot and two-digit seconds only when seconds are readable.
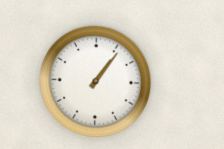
1.06
